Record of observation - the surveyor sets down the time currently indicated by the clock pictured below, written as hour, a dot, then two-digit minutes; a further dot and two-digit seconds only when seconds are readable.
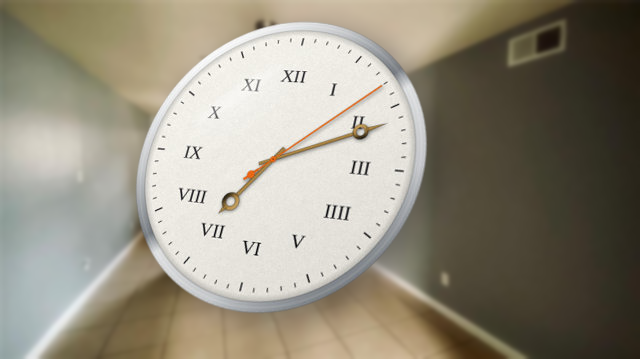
7.11.08
